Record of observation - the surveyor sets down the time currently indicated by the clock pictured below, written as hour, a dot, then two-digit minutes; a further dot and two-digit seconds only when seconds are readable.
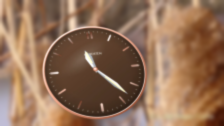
11.23
